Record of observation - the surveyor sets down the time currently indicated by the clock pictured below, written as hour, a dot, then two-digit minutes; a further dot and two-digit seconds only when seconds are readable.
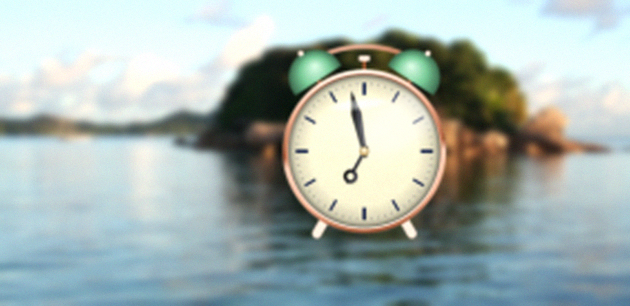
6.58
